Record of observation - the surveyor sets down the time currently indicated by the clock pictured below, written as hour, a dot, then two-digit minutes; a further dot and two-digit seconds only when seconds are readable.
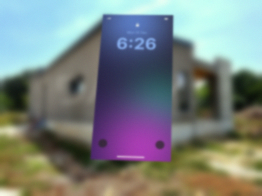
6.26
